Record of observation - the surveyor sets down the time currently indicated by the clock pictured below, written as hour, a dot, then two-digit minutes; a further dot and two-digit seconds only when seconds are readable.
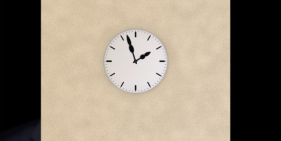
1.57
